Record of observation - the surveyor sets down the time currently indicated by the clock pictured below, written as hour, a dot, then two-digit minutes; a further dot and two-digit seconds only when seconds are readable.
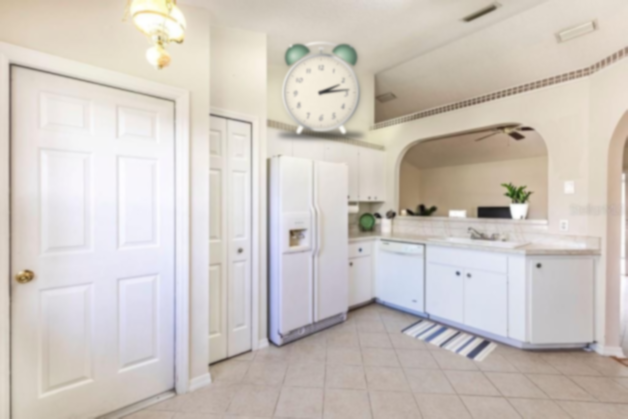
2.14
